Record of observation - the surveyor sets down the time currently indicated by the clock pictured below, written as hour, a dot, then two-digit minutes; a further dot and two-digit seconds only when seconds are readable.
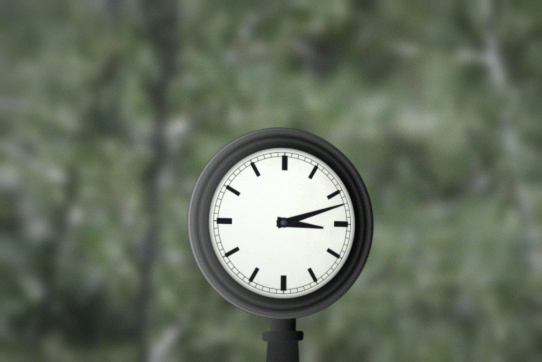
3.12
